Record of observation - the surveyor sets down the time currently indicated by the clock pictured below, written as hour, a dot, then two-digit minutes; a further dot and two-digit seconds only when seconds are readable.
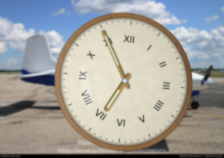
6.55
